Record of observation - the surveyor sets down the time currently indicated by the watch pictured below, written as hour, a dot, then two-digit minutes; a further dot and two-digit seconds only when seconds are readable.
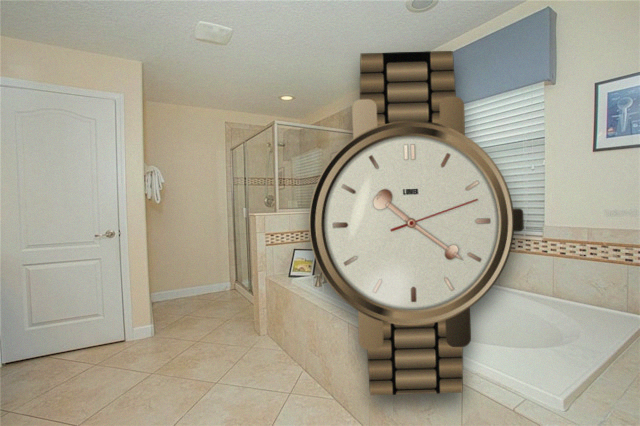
10.21.12
